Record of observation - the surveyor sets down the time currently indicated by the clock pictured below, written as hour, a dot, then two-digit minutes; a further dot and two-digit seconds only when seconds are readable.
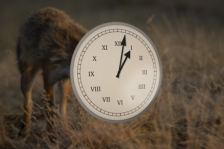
1.02
